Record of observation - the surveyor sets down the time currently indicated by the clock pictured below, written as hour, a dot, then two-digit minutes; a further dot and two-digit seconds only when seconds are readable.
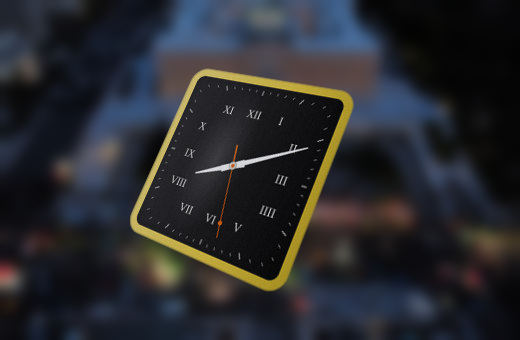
8.10.28
